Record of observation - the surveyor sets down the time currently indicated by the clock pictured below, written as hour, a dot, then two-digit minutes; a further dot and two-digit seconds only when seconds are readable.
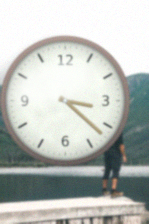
3.22
